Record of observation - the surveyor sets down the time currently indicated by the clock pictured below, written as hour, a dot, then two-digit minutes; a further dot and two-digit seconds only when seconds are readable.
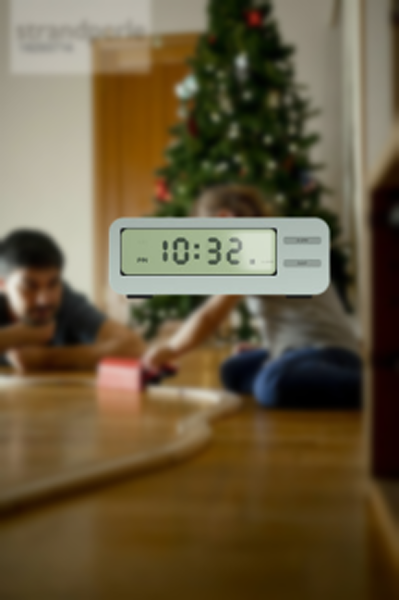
10.32
